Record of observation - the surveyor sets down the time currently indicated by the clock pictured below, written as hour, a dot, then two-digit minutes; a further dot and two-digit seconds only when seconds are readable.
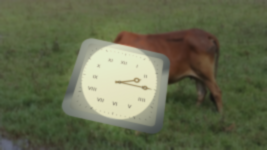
2.15
